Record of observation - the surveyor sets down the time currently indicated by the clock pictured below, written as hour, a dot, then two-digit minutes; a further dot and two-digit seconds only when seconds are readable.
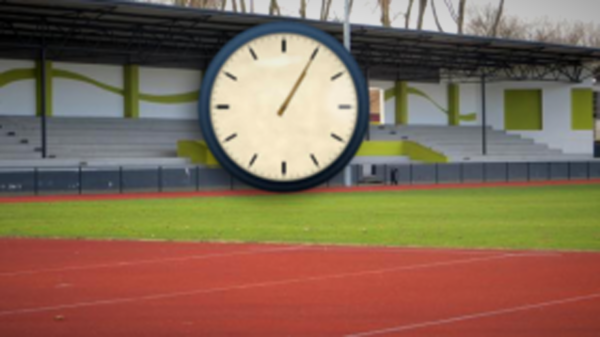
1.05
